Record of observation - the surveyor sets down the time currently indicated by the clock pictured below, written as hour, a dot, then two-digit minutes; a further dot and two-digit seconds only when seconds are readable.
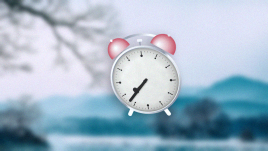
7.37
